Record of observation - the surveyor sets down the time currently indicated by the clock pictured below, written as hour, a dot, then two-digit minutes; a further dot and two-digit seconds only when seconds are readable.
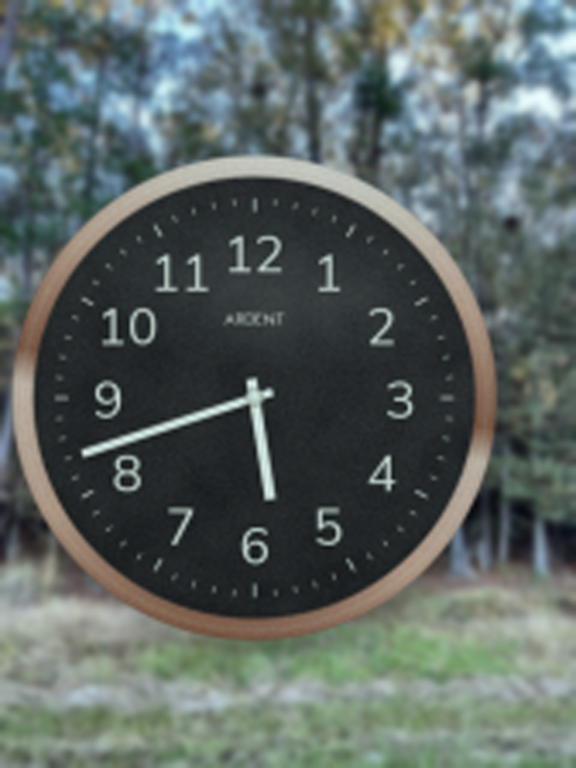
5.42
